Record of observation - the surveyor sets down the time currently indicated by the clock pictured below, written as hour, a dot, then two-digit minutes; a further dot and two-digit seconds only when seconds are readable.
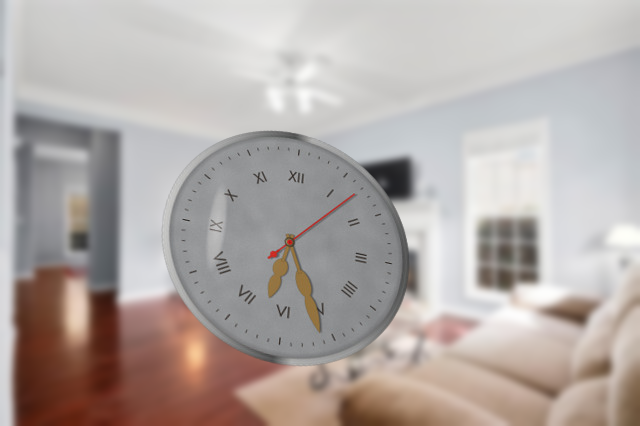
6.26.07
